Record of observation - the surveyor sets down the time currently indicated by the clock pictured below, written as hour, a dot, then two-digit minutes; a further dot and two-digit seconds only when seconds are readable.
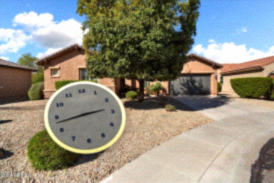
2.43
